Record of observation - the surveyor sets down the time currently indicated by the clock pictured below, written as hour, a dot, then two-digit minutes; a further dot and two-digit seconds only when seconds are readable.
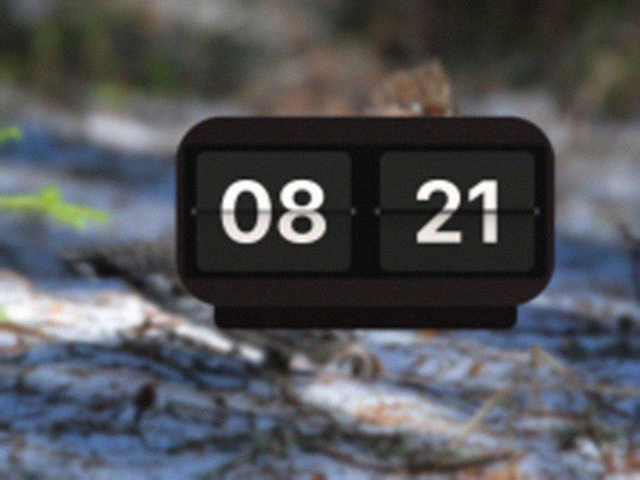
8.21
